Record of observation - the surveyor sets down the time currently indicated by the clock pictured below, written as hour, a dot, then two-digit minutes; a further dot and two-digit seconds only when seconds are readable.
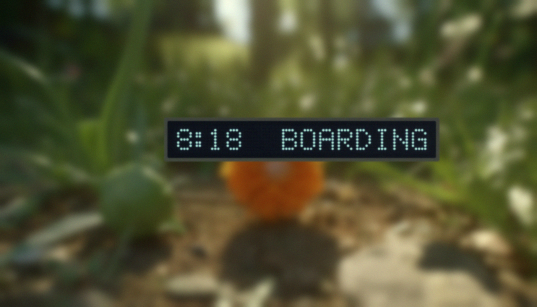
8.18
